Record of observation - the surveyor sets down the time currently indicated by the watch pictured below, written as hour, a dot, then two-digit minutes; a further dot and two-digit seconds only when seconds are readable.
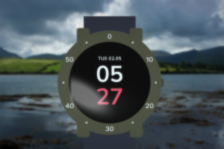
5.27
